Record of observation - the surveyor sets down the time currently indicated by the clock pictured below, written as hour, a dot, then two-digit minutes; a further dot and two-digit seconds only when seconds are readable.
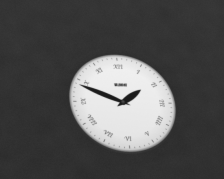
1.49
